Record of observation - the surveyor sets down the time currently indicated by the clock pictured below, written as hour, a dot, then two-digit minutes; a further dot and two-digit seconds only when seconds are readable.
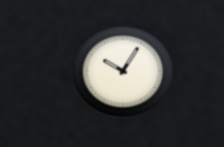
10.05
